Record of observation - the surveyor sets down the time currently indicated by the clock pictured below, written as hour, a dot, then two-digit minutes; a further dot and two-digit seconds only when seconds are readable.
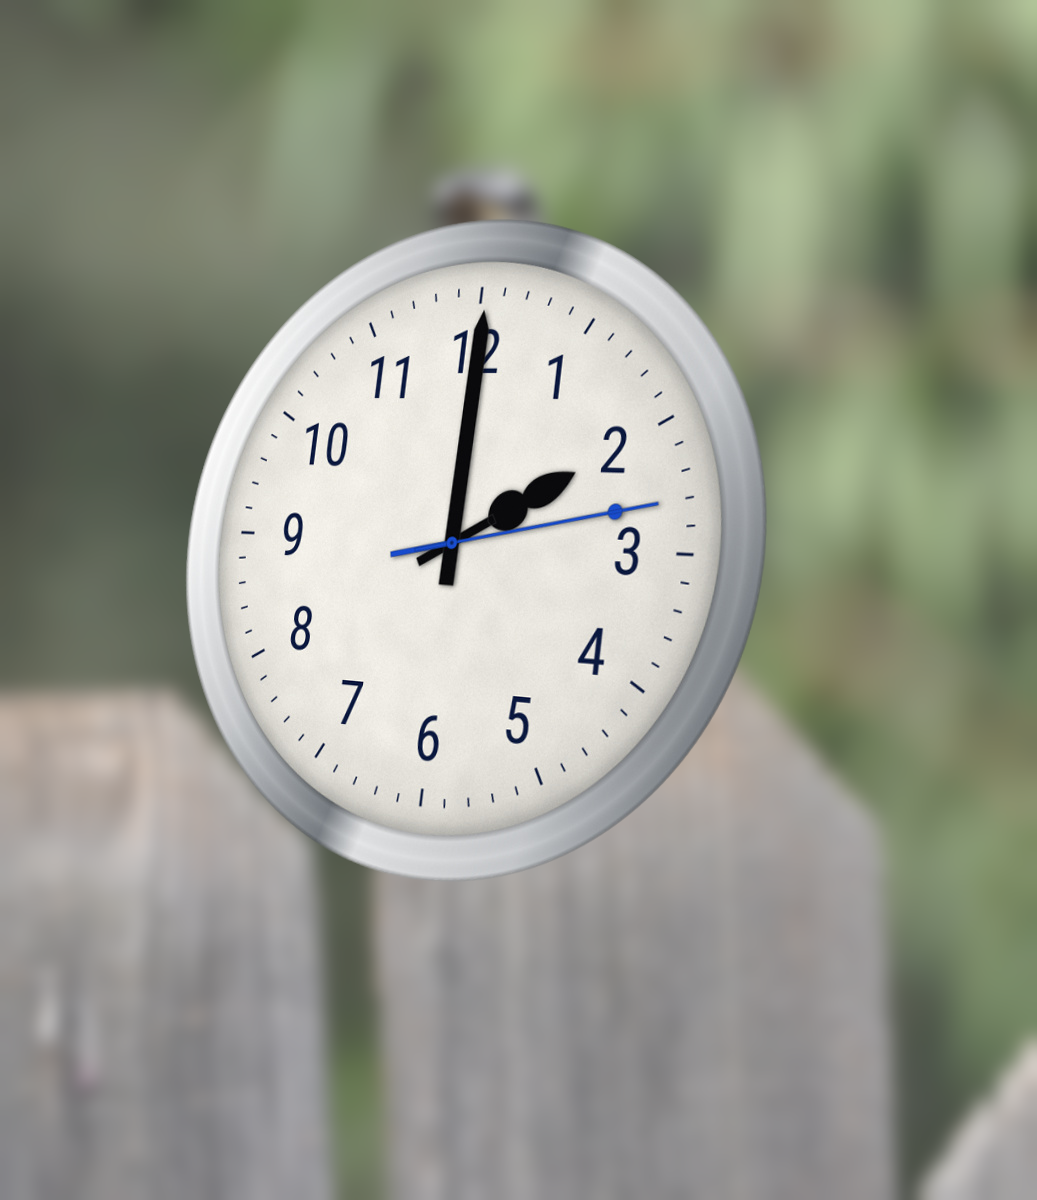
2.00.13
